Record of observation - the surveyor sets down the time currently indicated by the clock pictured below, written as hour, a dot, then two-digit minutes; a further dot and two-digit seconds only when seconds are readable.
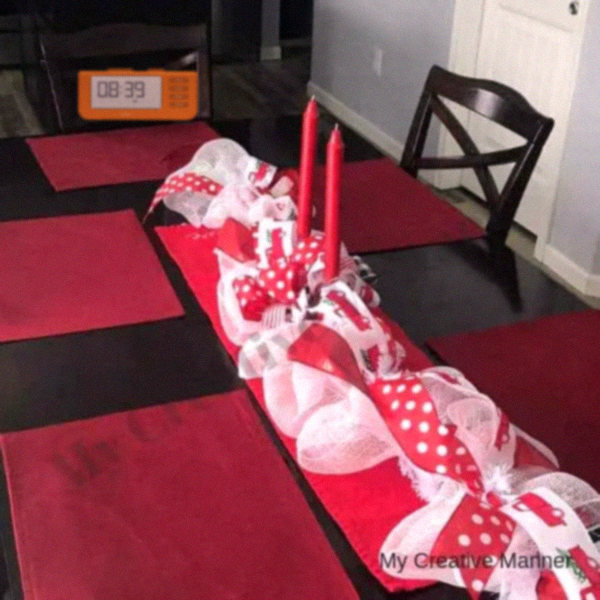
8.39
